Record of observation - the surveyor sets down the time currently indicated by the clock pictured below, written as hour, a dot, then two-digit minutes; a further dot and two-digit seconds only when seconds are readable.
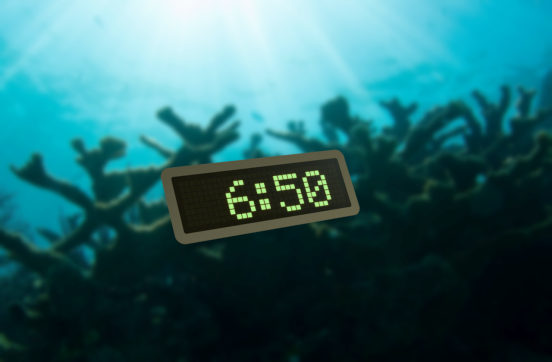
6.50
